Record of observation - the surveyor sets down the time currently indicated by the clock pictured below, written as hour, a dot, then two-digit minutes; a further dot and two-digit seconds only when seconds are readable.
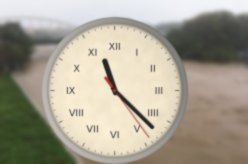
11.22.24
